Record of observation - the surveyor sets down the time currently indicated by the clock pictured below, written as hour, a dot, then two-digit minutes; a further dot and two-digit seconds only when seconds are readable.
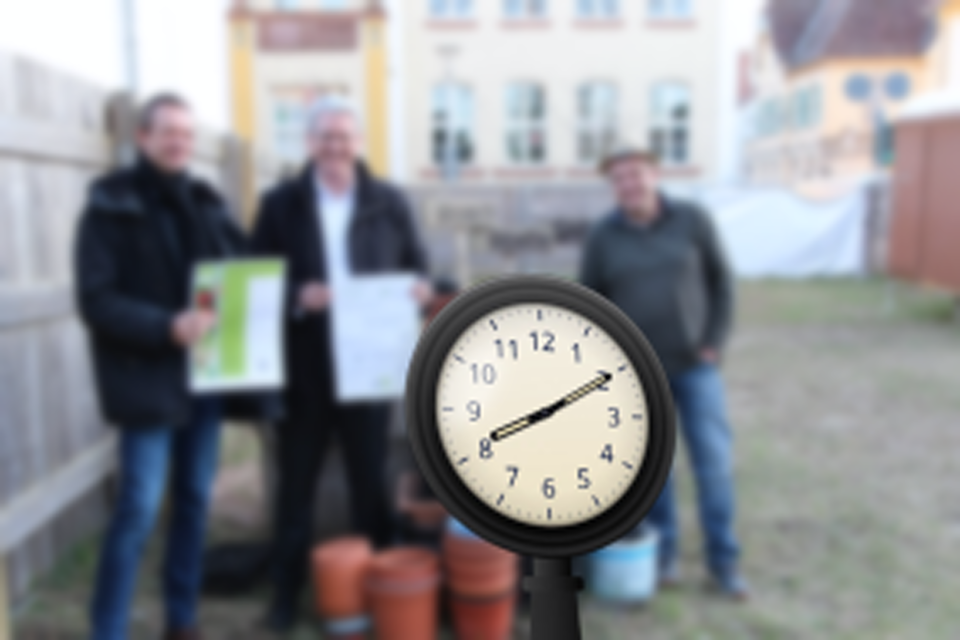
8.10
